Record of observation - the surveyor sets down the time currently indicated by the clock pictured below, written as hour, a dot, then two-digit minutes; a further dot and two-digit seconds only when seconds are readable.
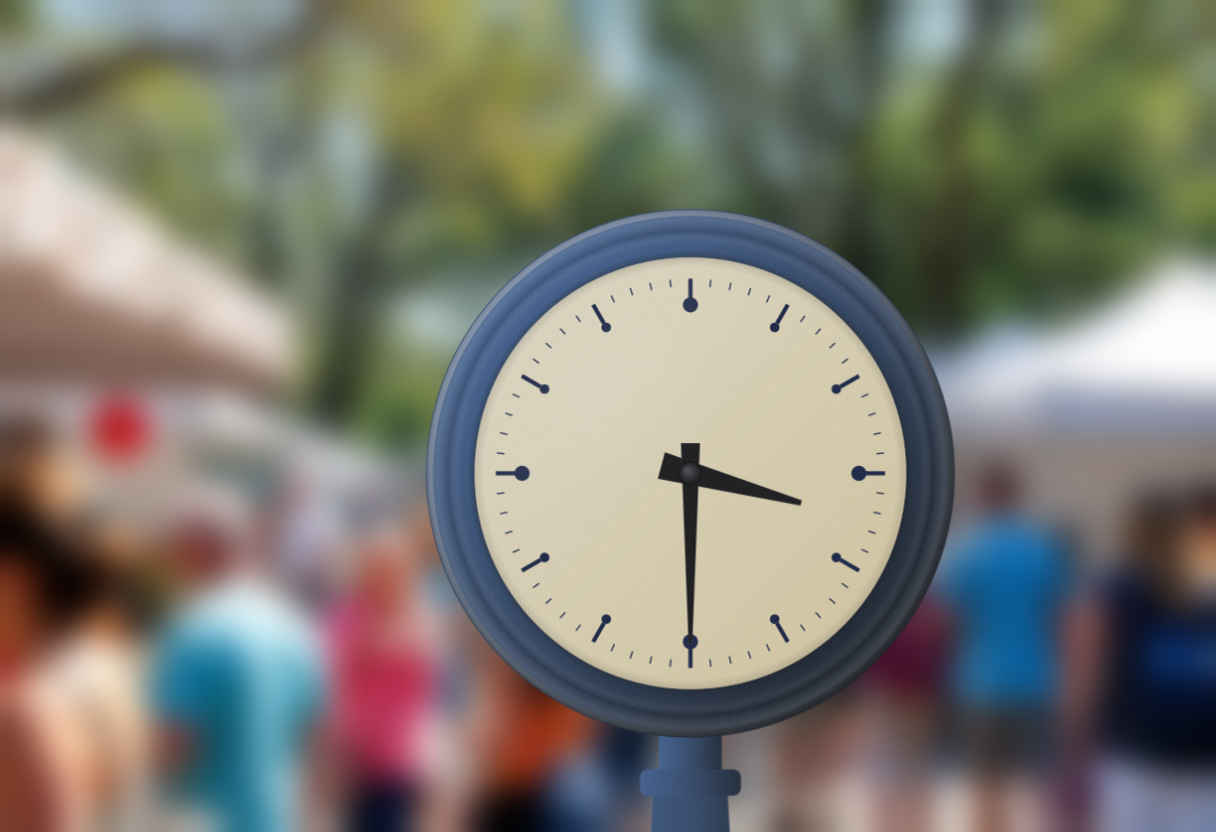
3.30
